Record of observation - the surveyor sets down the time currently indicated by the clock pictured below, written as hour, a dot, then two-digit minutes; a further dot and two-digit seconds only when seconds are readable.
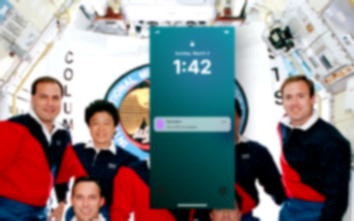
1.42
